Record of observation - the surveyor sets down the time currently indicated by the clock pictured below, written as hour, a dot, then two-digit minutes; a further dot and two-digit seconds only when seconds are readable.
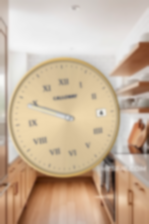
9.49
